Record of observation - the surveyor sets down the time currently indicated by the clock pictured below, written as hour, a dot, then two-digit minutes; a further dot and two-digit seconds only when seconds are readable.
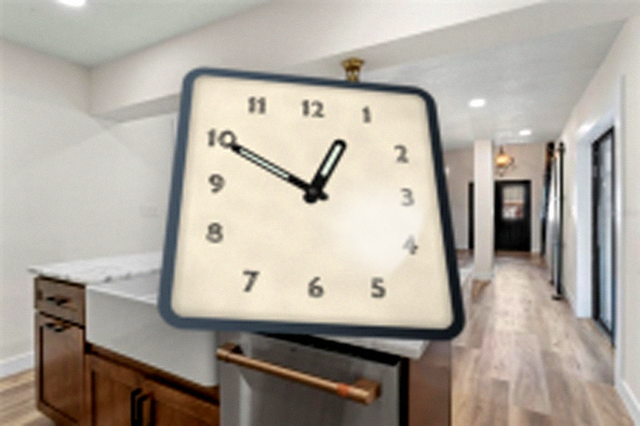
12.50
